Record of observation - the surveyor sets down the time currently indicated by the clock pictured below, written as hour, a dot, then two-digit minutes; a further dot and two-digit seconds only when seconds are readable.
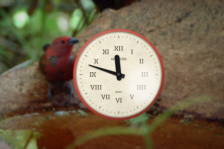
11.48
